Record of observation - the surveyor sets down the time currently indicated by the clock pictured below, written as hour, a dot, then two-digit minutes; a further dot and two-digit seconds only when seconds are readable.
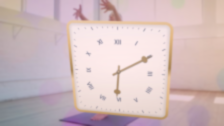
6.10
